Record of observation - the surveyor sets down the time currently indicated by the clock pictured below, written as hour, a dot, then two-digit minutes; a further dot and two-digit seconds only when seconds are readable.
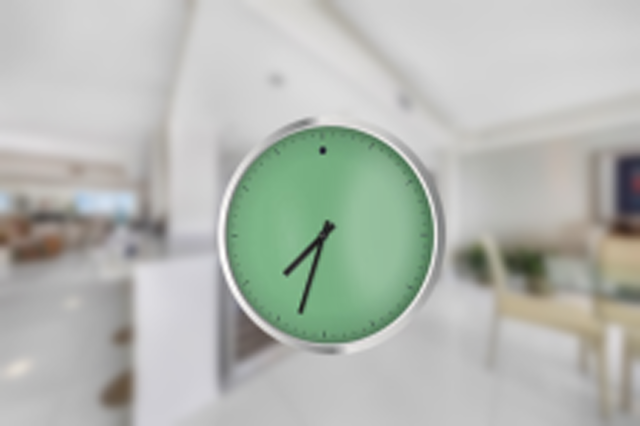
7.33
